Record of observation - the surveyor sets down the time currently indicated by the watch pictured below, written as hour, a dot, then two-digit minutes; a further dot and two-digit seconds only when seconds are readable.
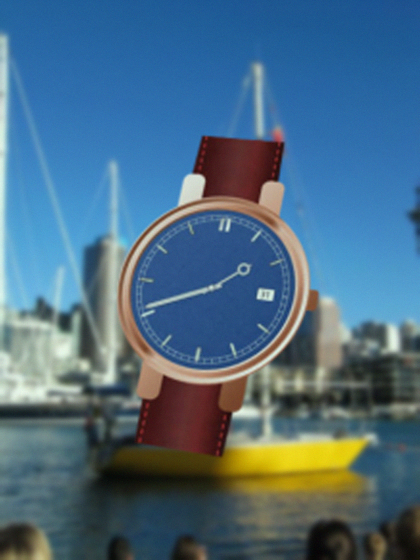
1.41
